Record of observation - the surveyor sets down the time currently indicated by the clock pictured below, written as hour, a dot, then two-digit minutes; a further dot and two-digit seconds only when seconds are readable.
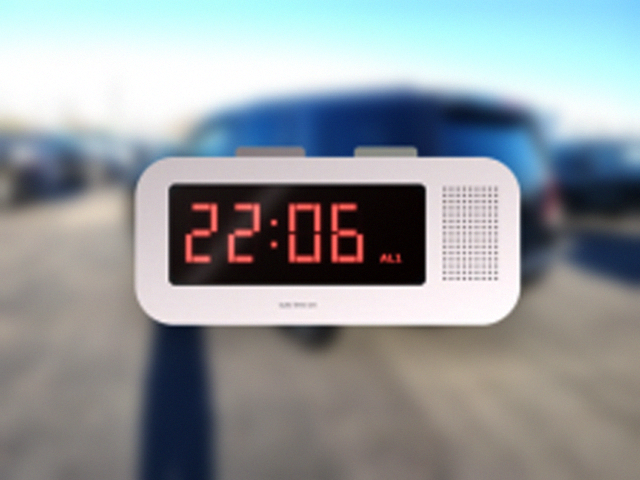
22.06
